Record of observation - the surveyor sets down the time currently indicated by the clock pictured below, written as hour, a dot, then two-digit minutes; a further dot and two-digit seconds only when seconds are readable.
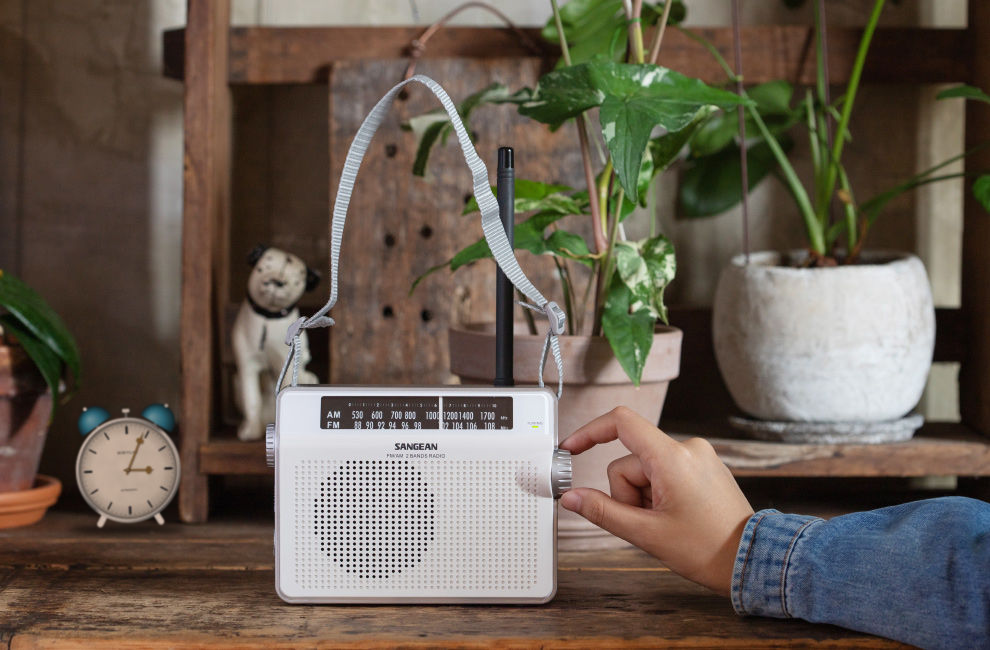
3.04
